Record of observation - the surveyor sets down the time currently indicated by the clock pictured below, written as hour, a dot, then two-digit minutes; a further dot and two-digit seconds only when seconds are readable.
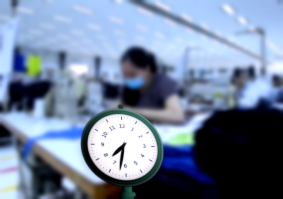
7.32
